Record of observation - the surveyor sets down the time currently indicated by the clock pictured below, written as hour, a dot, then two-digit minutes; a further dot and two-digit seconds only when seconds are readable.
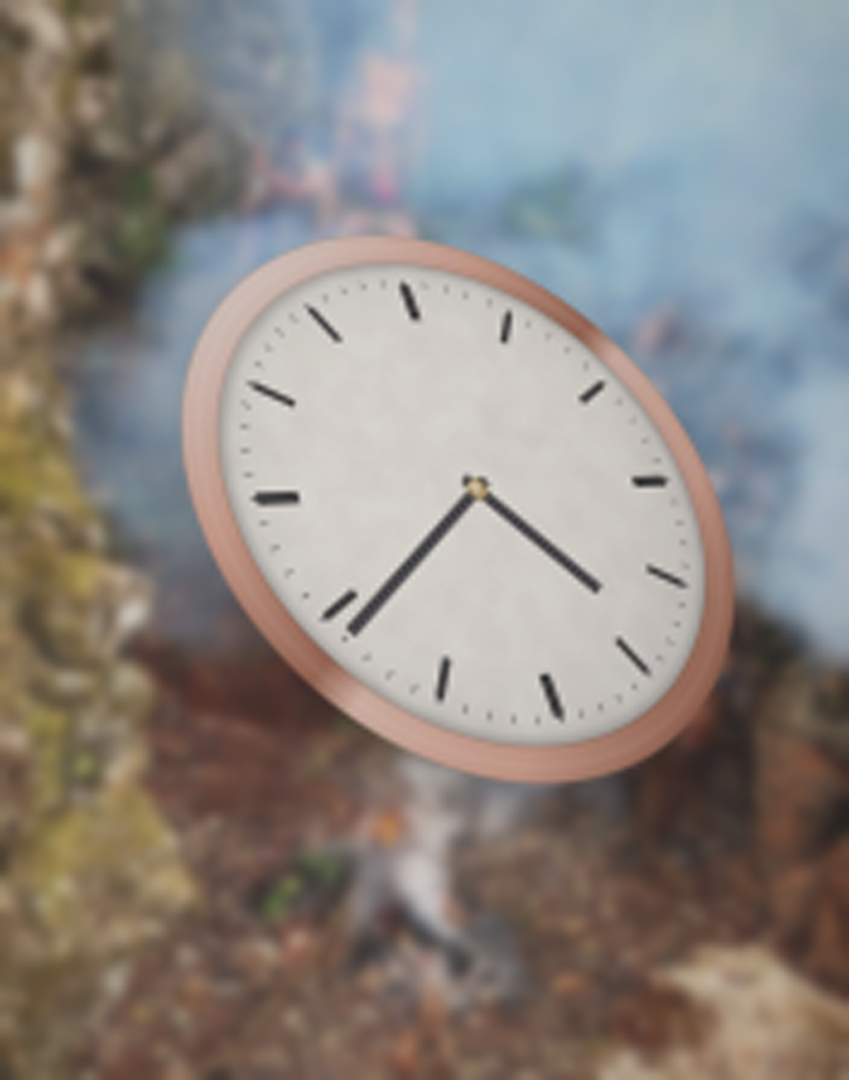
4.39
